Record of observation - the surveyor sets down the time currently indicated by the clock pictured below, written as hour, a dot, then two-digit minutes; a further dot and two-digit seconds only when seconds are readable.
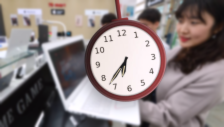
6.37
